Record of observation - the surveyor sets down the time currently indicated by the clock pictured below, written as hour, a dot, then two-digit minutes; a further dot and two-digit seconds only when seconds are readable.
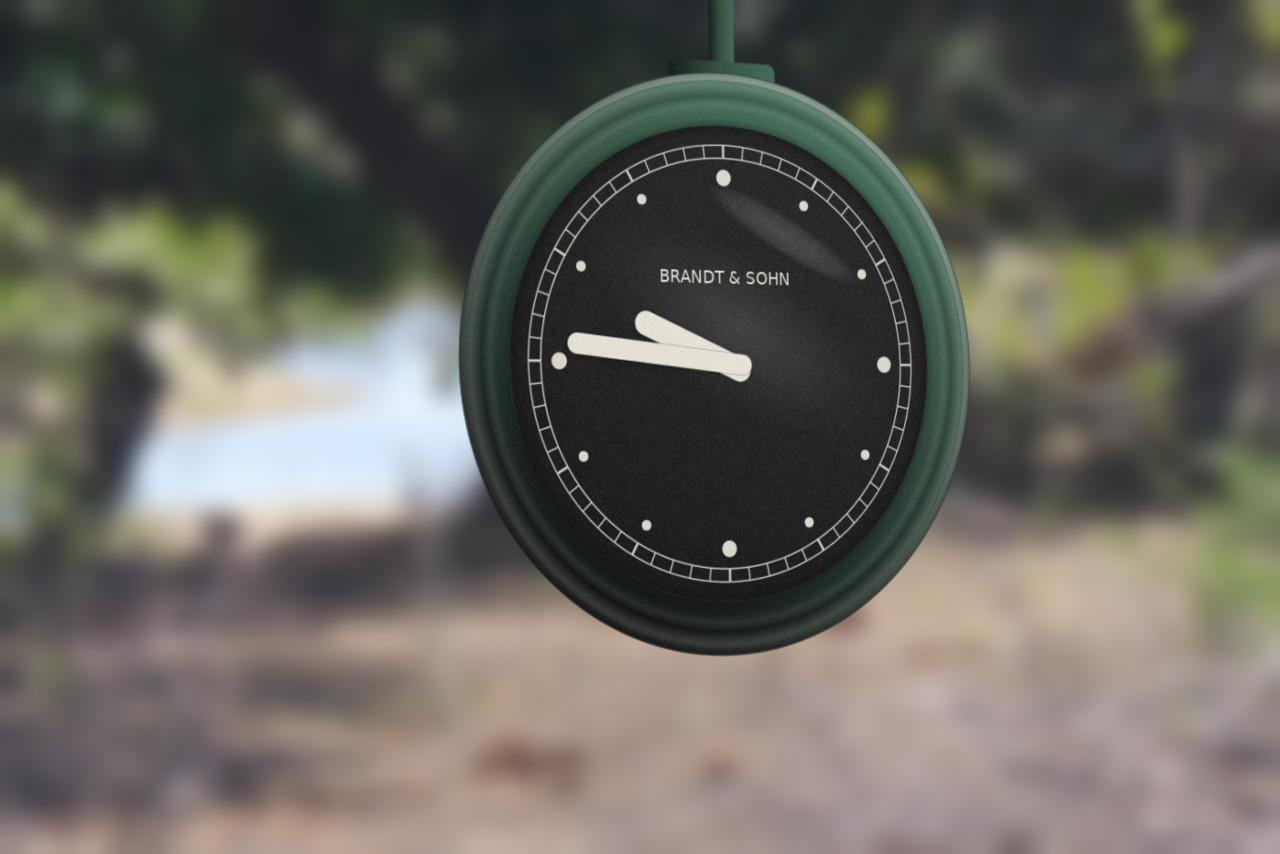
9.46
